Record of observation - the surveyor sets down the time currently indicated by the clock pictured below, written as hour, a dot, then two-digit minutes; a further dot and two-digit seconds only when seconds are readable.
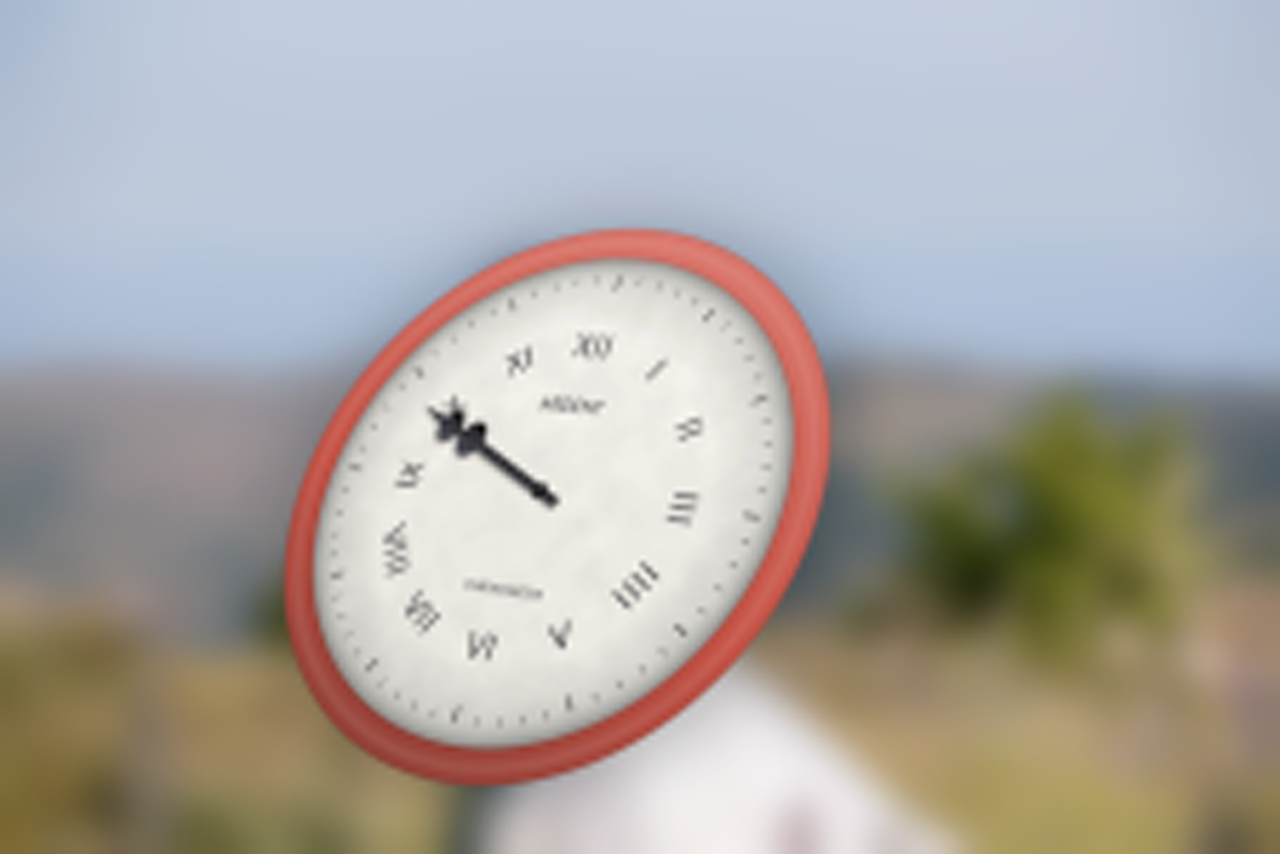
9.49
